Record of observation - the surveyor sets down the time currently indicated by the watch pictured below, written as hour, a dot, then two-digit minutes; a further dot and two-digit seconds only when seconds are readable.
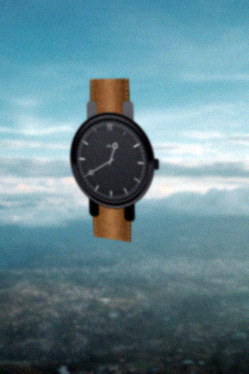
12.40
